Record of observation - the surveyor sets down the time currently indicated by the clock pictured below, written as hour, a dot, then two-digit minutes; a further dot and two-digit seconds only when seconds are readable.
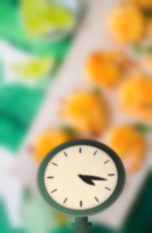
4.17
